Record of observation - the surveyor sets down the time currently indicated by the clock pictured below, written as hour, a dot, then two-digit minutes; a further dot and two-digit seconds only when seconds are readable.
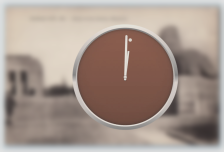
11.59
